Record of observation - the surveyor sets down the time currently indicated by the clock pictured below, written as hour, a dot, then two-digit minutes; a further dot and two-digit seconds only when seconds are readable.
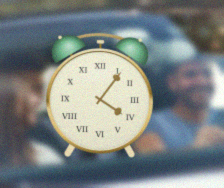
4.06
